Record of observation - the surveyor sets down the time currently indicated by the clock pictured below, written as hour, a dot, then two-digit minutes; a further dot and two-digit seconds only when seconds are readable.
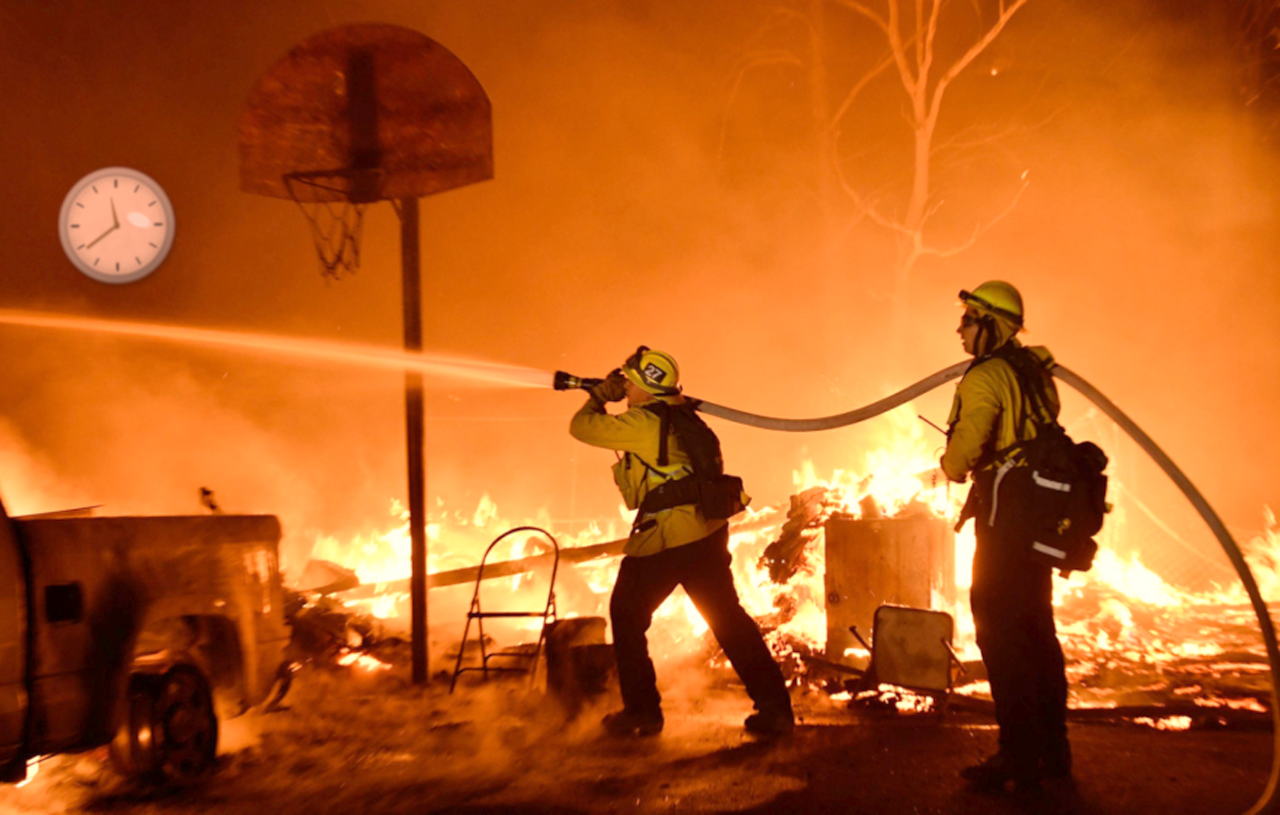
11.39
